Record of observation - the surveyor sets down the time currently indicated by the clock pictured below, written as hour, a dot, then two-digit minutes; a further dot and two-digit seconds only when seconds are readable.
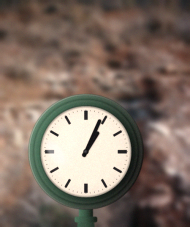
1.04
